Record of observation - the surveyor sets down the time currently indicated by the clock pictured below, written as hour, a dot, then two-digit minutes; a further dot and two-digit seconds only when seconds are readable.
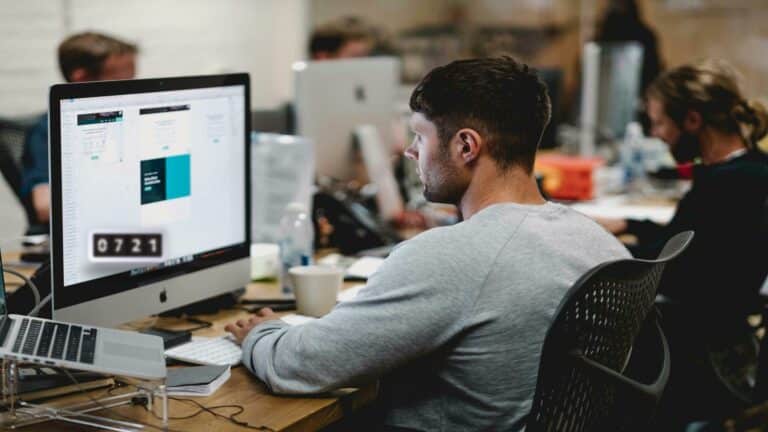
7.21
